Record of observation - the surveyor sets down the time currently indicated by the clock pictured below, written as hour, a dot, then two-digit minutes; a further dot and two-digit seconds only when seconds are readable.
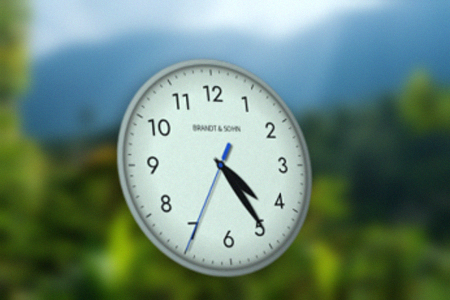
4.24.35
